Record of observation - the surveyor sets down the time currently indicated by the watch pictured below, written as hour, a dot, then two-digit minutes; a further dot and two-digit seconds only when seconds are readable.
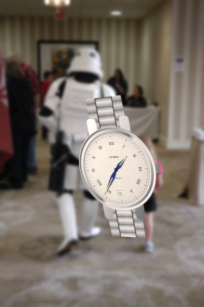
1.36
